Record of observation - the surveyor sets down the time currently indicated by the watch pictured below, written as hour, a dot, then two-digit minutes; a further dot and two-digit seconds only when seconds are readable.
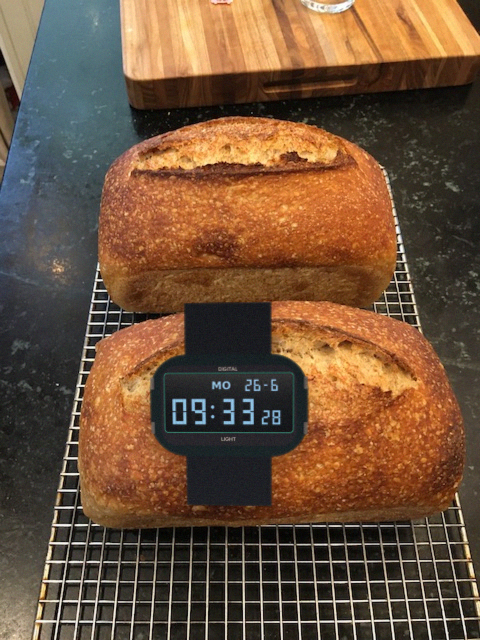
9.33.28
